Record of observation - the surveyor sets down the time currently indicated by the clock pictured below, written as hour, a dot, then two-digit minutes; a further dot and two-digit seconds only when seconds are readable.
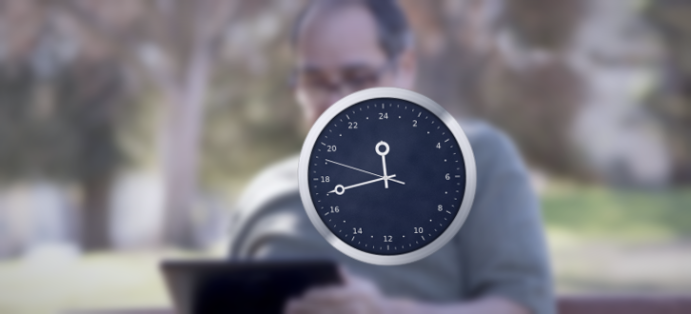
23.42.48
